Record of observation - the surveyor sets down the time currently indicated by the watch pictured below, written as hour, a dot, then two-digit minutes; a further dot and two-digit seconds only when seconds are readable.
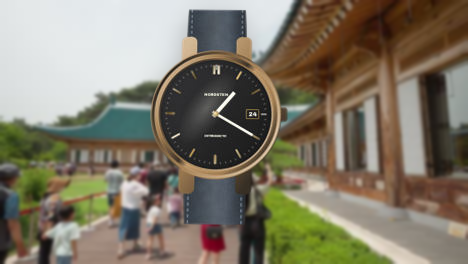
1.20
